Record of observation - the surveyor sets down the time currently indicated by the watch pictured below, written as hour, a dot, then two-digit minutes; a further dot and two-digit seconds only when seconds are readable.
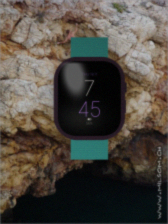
7.45
